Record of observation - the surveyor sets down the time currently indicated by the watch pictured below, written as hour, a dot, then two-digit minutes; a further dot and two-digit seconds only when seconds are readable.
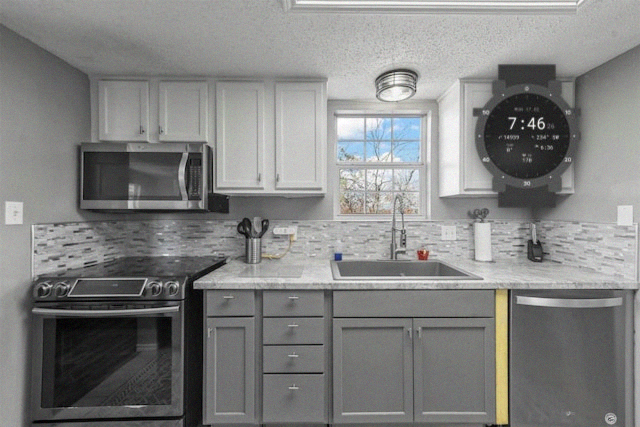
7.46
